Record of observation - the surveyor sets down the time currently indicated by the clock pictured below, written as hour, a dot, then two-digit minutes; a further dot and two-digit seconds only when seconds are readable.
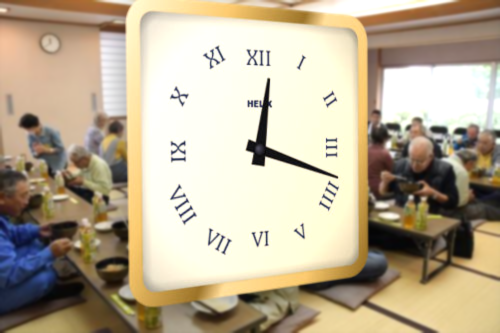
12.18
